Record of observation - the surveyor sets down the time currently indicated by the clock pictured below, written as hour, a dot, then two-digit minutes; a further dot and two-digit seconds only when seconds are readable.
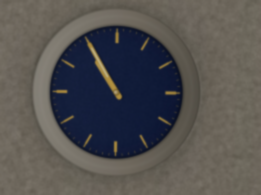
10.55
